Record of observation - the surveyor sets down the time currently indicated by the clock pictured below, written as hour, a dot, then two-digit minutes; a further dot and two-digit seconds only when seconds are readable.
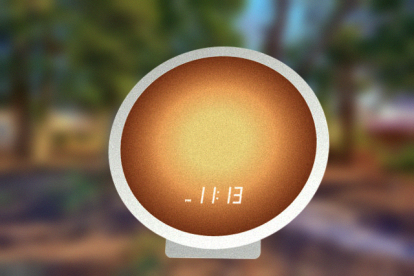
11.13
